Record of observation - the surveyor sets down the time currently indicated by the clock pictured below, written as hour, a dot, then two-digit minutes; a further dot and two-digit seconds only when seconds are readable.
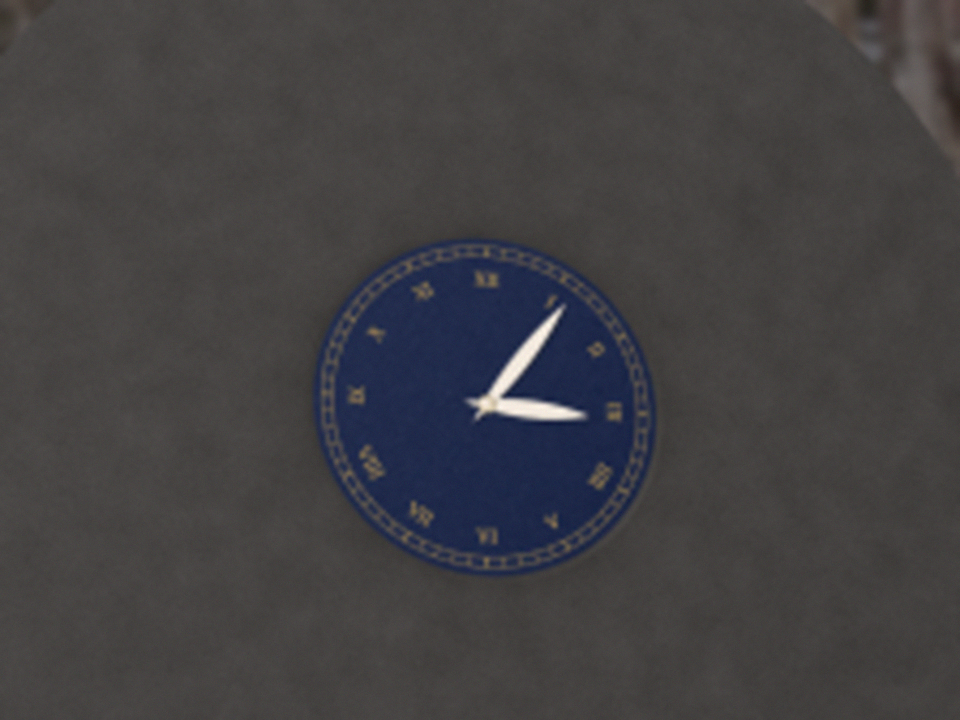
3.06
